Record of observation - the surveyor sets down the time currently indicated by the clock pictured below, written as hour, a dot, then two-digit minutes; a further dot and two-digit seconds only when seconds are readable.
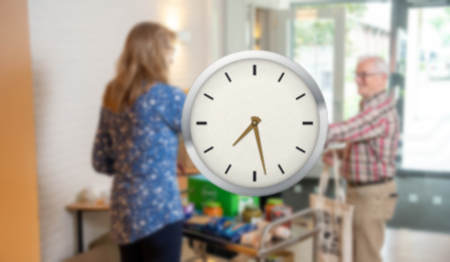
7.28
